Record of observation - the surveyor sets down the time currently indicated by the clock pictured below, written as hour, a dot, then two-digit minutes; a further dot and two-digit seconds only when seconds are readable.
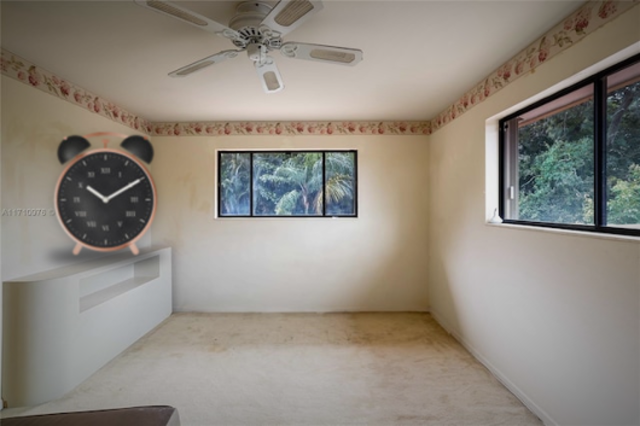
10.10
